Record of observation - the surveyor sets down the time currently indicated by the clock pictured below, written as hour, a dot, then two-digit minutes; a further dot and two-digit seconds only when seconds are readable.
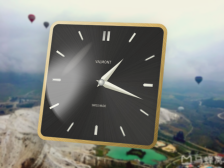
1.18
